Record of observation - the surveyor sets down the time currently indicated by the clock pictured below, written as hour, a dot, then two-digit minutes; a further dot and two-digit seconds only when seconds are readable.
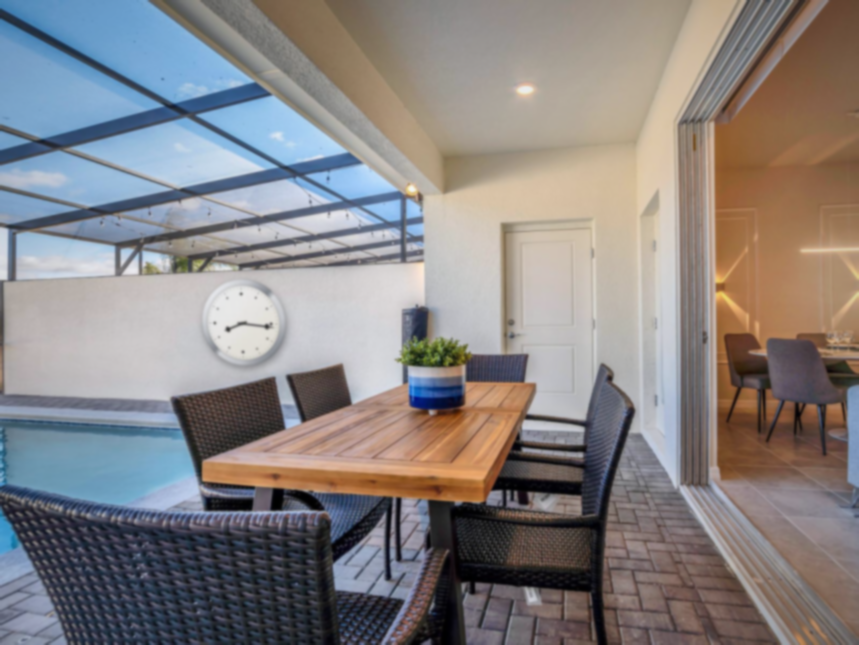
8.16
